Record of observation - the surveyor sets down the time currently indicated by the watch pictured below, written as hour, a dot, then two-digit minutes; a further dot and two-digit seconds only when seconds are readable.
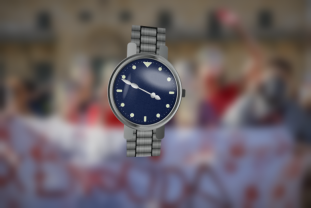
3.49
